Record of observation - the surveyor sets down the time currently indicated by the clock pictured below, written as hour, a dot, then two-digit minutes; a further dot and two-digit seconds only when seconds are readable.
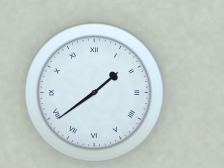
1.39
